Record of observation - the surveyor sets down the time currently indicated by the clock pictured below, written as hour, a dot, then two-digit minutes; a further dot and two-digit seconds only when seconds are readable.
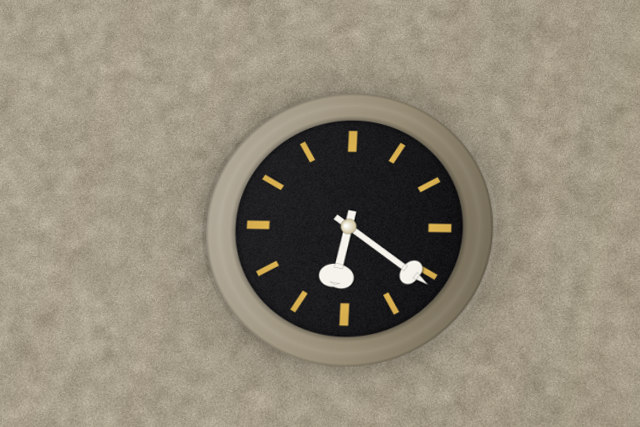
6.21
